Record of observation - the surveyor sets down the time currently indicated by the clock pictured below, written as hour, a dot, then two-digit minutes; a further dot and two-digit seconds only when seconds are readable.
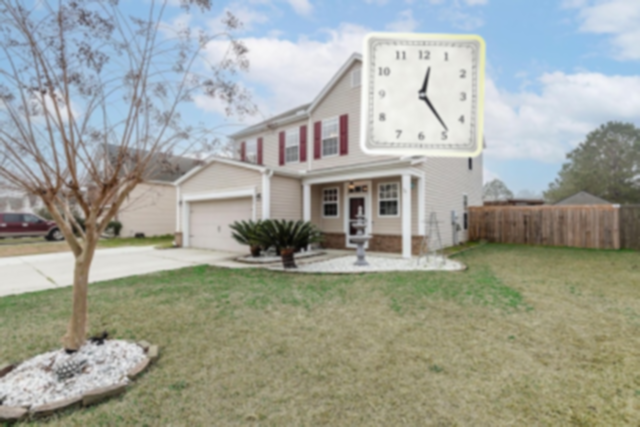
12.24
